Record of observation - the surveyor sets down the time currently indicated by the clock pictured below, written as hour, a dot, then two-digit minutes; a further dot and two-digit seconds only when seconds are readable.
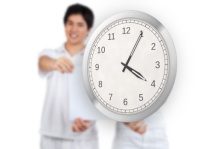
4.05
